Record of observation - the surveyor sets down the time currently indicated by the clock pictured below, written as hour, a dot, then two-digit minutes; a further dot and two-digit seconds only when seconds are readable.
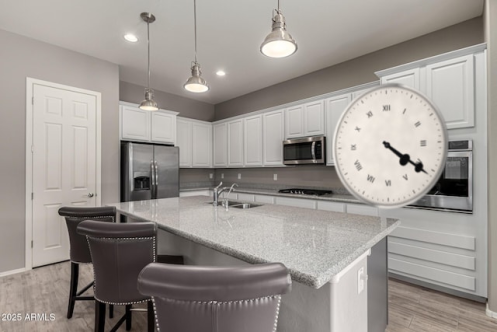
4.21
